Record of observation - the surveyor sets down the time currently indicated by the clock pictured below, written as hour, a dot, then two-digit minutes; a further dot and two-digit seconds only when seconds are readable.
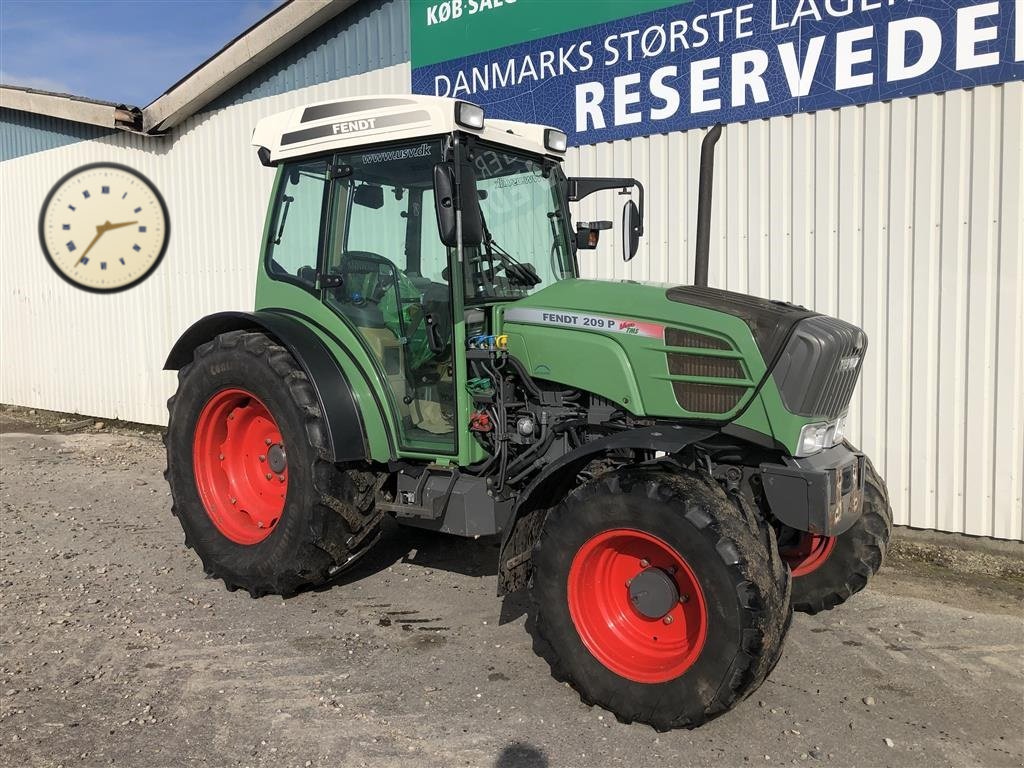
2.36
